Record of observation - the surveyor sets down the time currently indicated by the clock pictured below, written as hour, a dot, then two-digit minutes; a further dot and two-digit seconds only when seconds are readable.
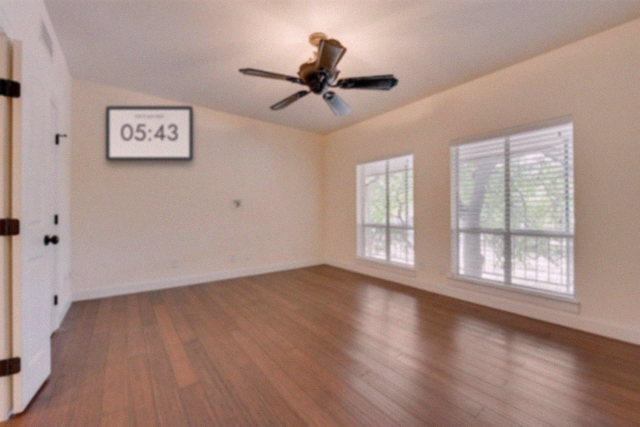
5.43
